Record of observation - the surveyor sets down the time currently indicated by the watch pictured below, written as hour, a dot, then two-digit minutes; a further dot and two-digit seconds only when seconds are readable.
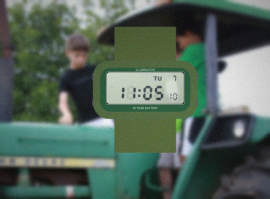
11.05.10
